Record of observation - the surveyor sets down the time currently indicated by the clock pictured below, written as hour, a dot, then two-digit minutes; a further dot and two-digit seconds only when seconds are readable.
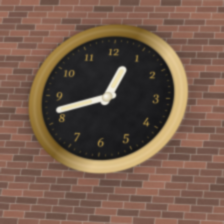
12.42
